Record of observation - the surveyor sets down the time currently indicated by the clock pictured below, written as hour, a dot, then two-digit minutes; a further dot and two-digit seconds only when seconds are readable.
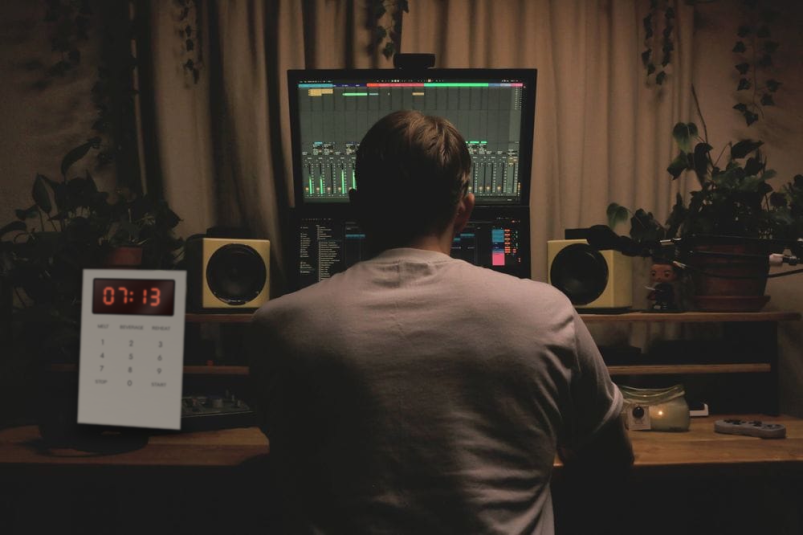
7.13
